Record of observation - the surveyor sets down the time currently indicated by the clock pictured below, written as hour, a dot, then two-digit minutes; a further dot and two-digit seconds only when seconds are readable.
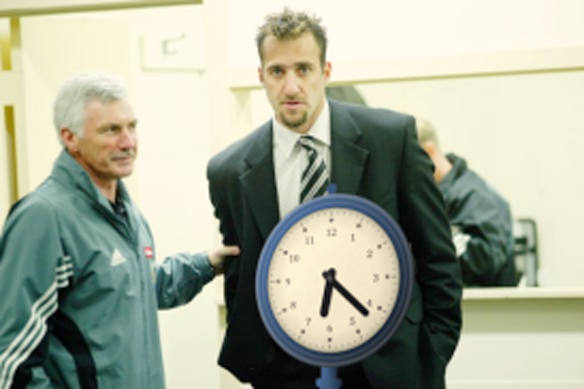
6.22
